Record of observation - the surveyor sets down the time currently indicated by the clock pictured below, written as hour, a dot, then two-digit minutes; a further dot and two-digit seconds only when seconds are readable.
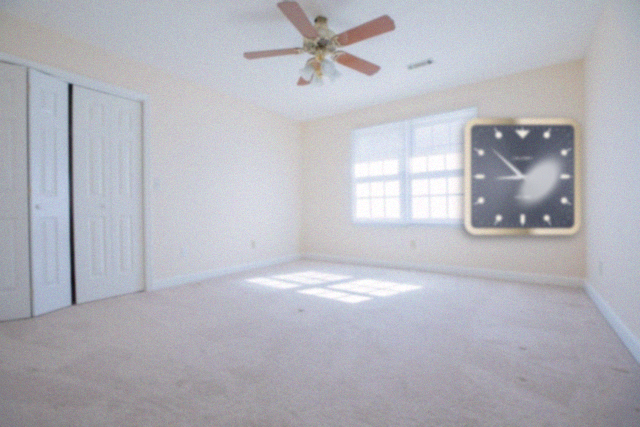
8.52
